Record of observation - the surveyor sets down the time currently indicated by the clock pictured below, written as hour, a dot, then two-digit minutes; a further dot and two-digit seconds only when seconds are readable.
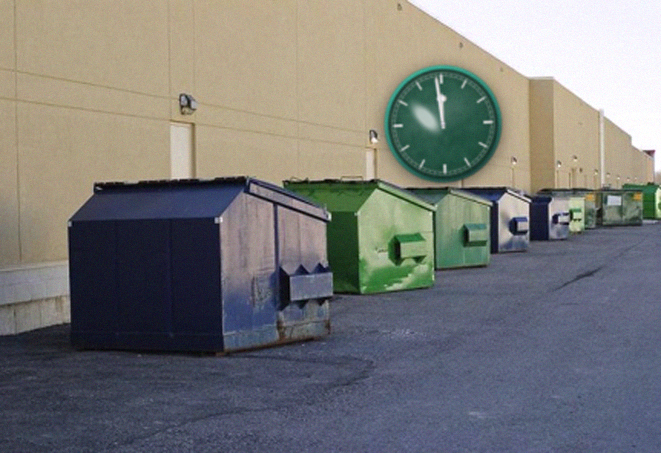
11.59
